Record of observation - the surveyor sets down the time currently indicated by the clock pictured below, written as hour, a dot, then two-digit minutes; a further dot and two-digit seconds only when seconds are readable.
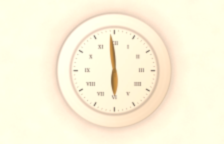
5.59
